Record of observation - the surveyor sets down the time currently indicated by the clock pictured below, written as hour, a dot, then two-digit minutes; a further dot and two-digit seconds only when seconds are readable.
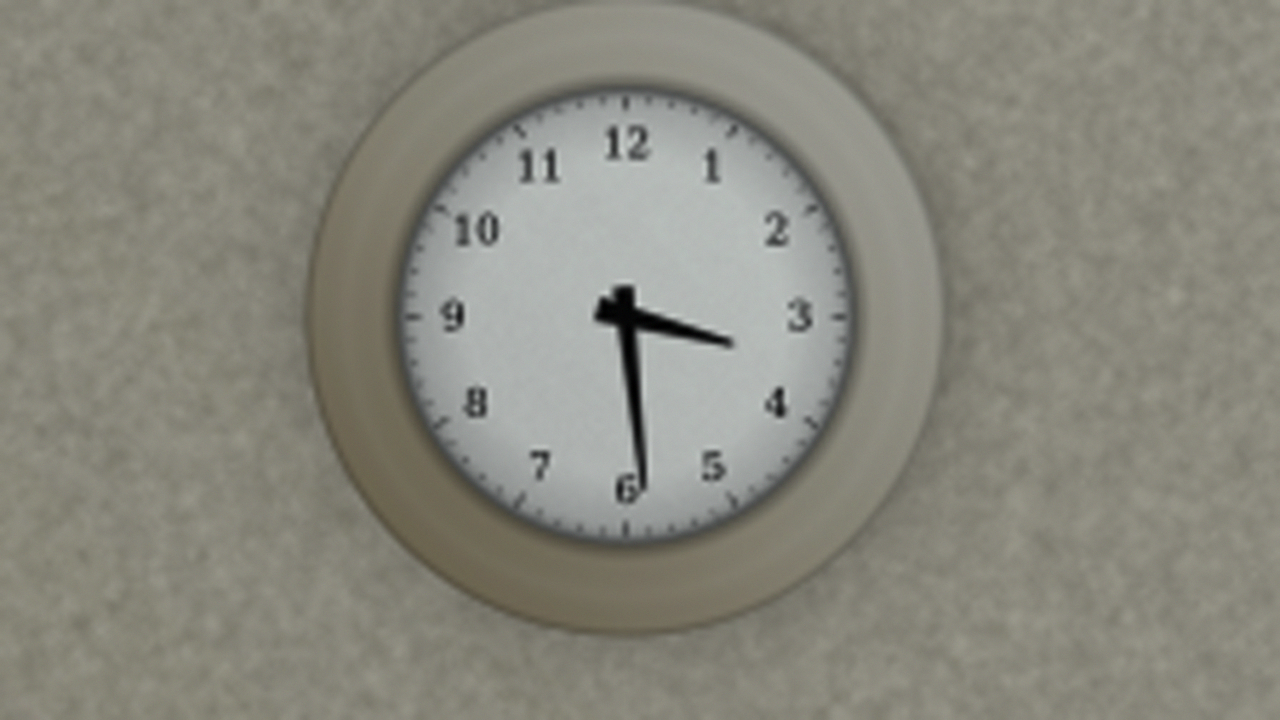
3.29
